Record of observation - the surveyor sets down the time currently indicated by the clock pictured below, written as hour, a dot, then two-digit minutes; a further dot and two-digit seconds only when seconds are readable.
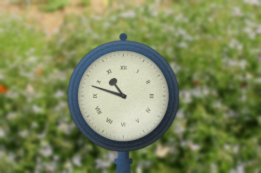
10.48
